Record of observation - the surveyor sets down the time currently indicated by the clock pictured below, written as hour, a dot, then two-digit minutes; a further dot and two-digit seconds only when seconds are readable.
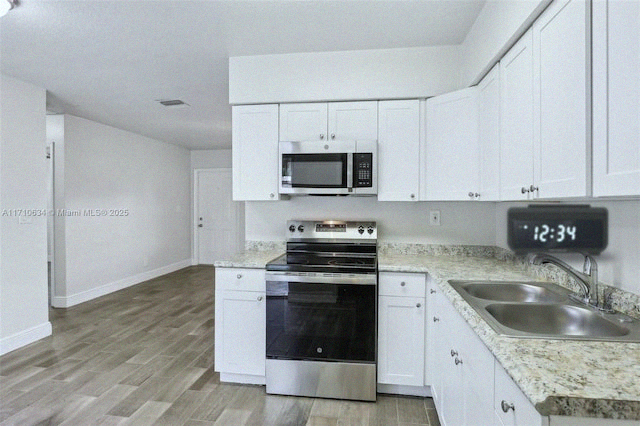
12.34
